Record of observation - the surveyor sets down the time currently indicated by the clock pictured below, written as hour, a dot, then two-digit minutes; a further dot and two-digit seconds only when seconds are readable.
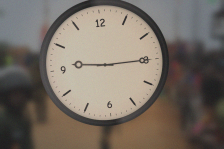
9.15
